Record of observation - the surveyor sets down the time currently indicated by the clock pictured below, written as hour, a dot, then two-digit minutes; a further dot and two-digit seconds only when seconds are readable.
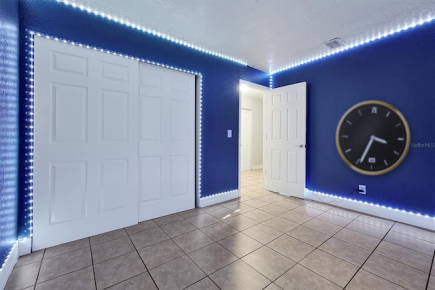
3.34
